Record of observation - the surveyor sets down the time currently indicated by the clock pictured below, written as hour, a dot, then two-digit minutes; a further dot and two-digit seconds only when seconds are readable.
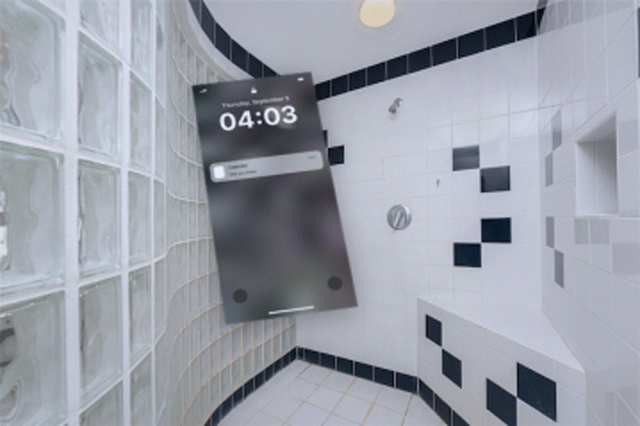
4.03
